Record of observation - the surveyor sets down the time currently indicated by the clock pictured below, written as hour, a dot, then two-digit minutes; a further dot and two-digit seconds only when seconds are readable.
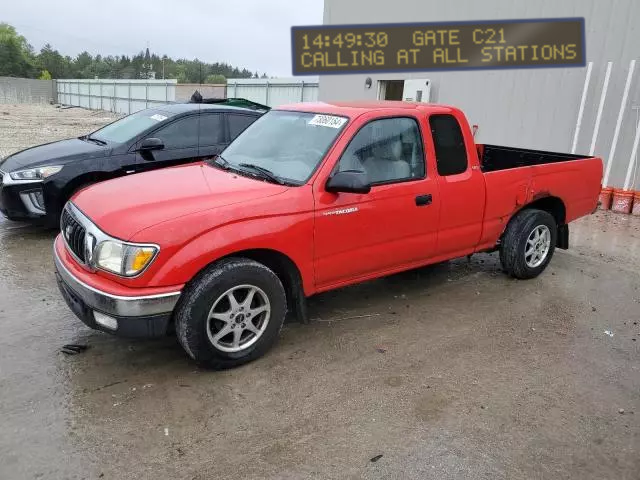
14.49.30
